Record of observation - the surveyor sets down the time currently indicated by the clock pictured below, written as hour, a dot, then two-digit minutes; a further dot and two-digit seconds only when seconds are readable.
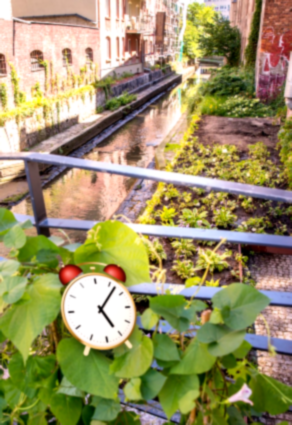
5.07
